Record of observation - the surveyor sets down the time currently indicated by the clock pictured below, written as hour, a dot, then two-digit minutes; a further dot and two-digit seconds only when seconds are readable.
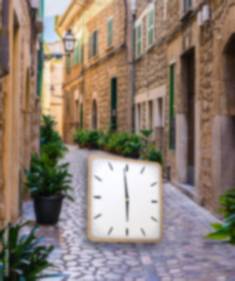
5.59
